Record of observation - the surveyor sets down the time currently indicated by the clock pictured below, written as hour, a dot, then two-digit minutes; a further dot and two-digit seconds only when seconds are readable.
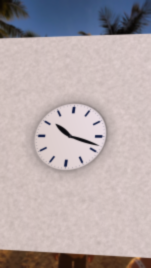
10.18
